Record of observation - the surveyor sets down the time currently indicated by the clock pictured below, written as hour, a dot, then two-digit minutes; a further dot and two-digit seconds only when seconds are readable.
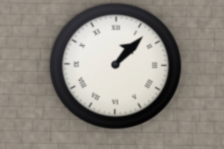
1.07
